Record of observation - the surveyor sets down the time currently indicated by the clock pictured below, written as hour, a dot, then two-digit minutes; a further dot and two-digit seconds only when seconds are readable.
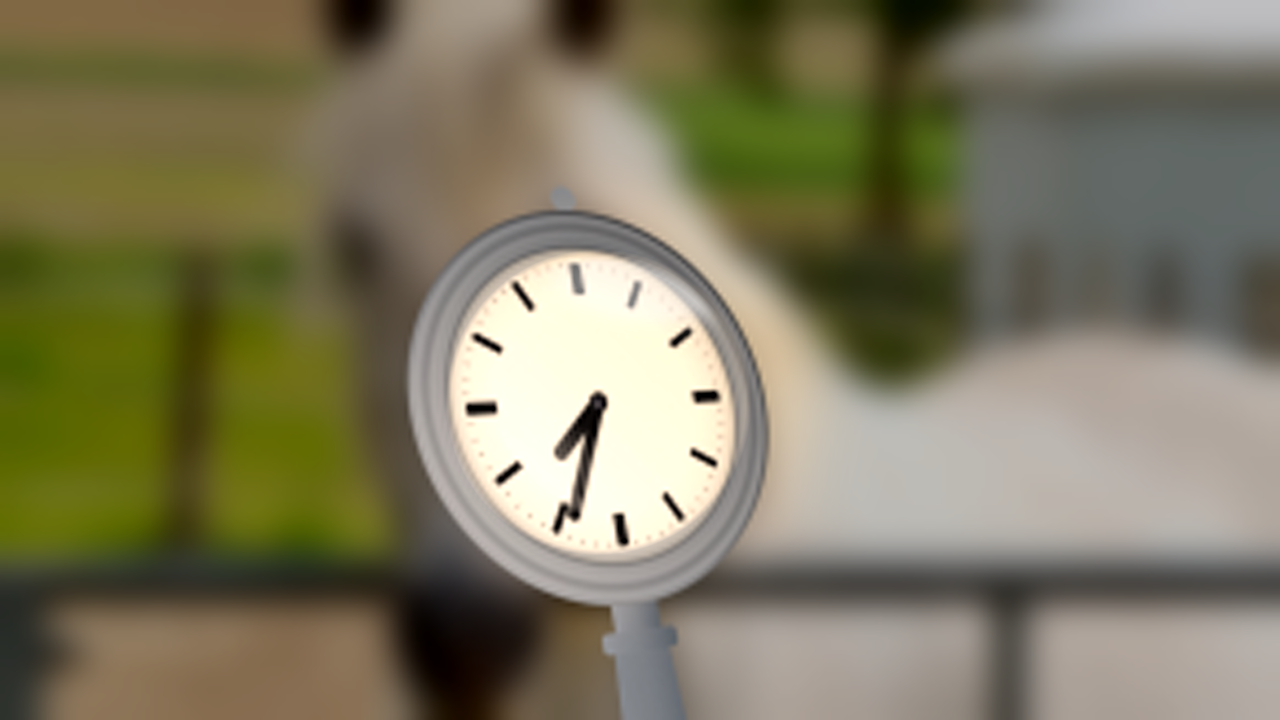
7.34
